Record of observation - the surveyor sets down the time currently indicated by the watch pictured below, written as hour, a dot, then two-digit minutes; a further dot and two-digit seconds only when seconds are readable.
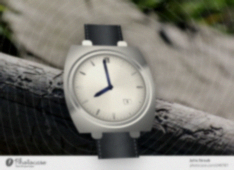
7.59
